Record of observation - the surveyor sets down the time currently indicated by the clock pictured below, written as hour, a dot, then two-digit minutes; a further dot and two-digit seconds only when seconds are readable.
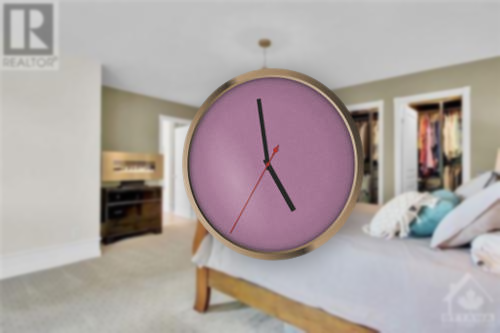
4.58.35
